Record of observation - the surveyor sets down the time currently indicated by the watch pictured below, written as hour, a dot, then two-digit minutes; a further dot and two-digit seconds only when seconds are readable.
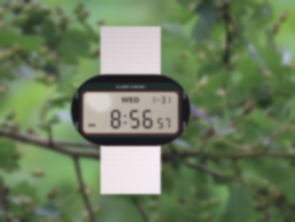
8.56
